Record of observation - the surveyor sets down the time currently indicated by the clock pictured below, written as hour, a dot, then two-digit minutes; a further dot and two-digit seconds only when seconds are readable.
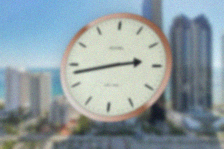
2.43
